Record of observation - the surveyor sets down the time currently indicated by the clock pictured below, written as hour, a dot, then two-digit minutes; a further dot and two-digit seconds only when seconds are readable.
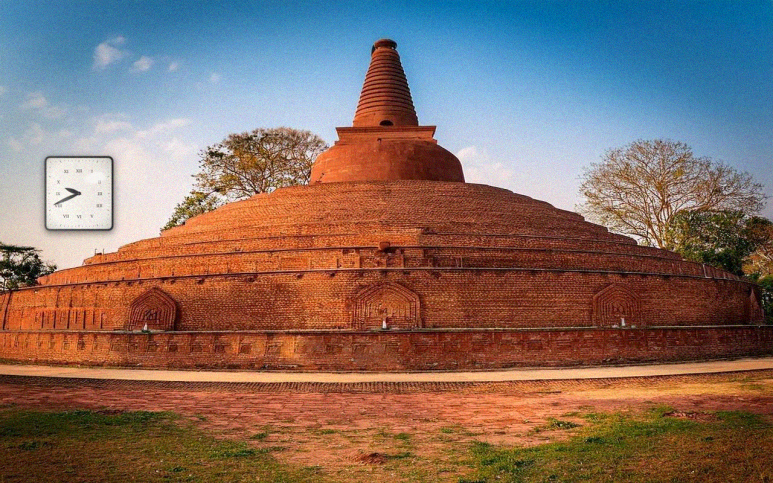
9.41
